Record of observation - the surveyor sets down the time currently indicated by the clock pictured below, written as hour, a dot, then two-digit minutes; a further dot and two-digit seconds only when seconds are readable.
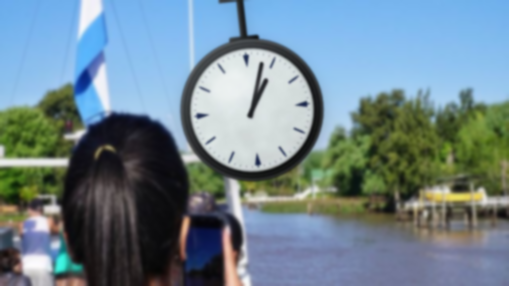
1.03
